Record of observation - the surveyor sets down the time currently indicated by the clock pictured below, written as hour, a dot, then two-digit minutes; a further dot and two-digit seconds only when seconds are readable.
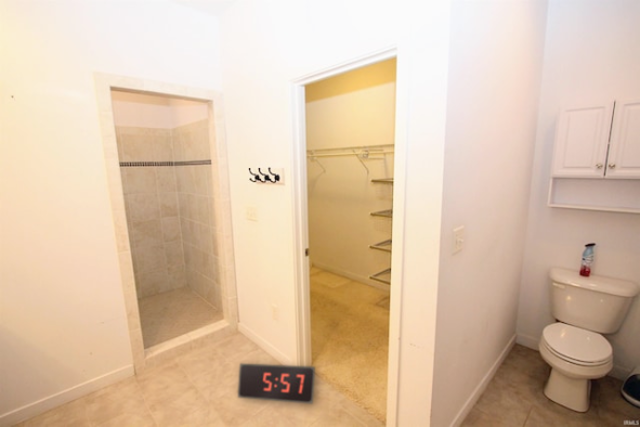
5.57
